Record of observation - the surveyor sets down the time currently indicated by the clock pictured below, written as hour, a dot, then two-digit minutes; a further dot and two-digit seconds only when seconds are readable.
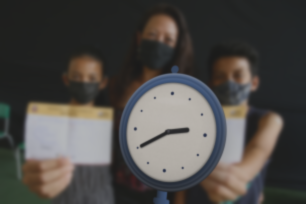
2.40
